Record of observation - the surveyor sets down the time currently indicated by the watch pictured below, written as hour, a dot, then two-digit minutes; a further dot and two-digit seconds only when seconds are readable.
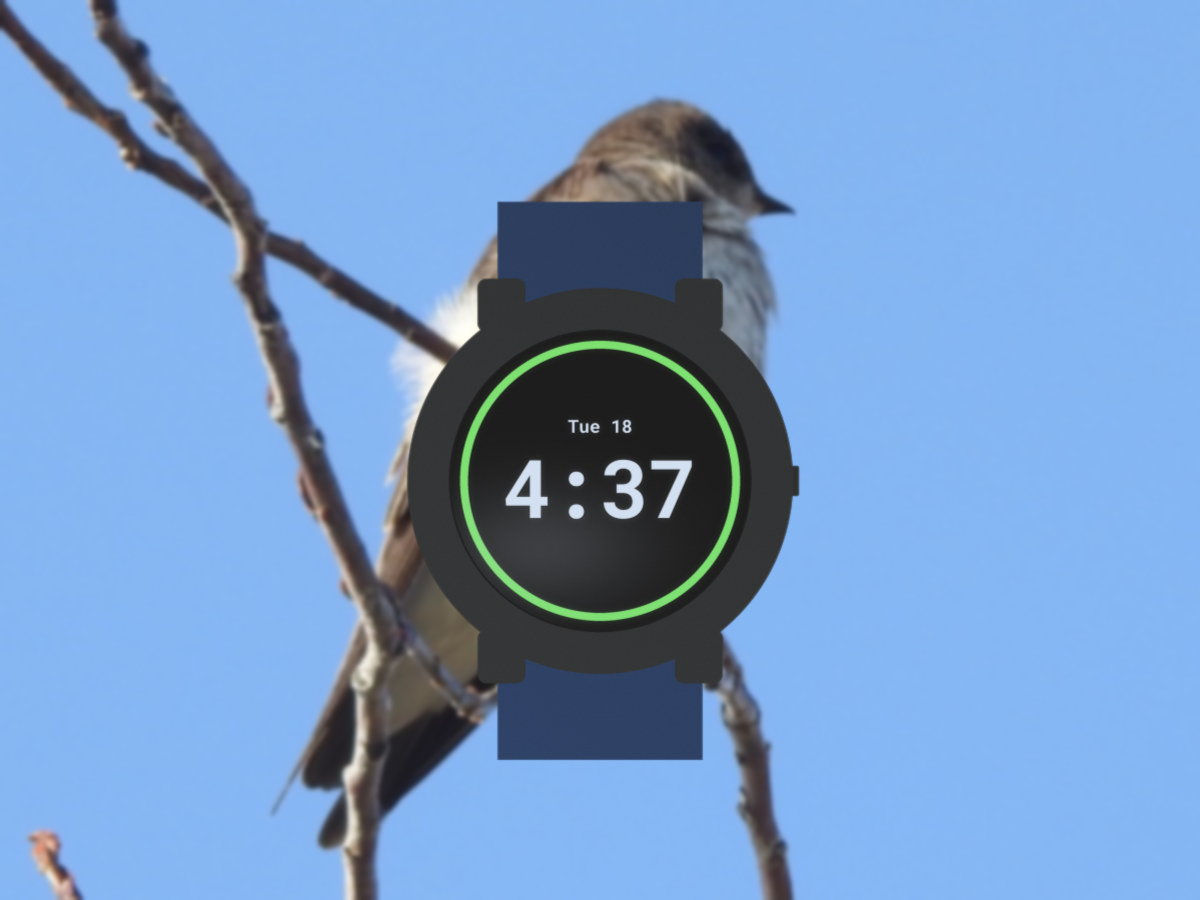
4.37
